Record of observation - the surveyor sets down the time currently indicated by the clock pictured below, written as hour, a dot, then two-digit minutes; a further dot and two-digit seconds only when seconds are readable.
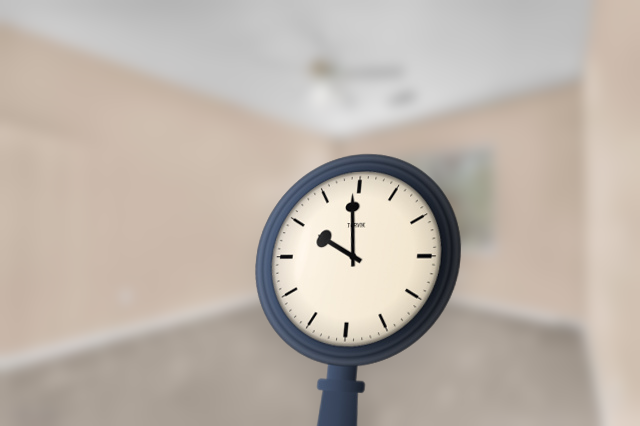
9.59
